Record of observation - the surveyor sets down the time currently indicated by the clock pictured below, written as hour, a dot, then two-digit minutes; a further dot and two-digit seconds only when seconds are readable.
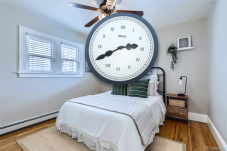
2.40
